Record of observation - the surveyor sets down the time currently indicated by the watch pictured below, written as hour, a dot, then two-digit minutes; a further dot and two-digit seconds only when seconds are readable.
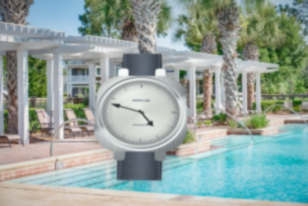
4.48
